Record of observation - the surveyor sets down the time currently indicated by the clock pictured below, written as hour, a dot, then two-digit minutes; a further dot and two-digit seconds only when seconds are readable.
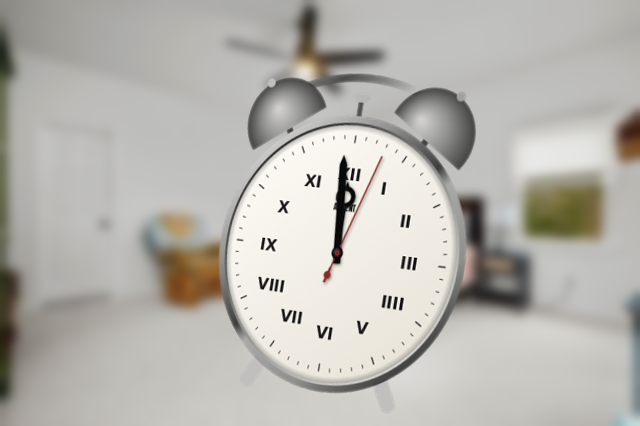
11.59.03
